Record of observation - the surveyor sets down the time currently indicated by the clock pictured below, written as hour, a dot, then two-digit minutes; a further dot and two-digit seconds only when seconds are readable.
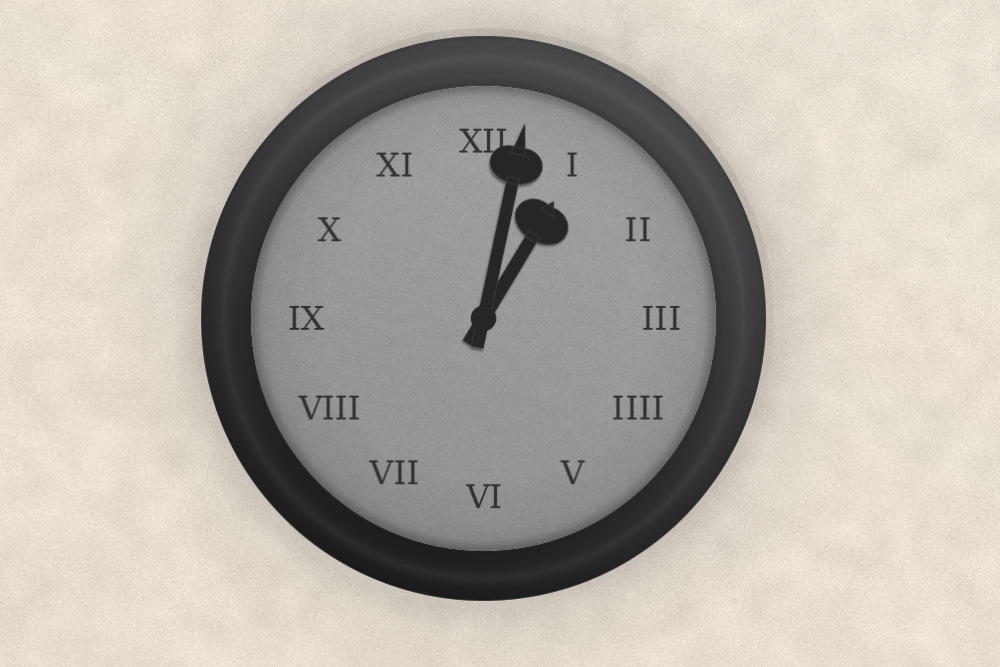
1.02
